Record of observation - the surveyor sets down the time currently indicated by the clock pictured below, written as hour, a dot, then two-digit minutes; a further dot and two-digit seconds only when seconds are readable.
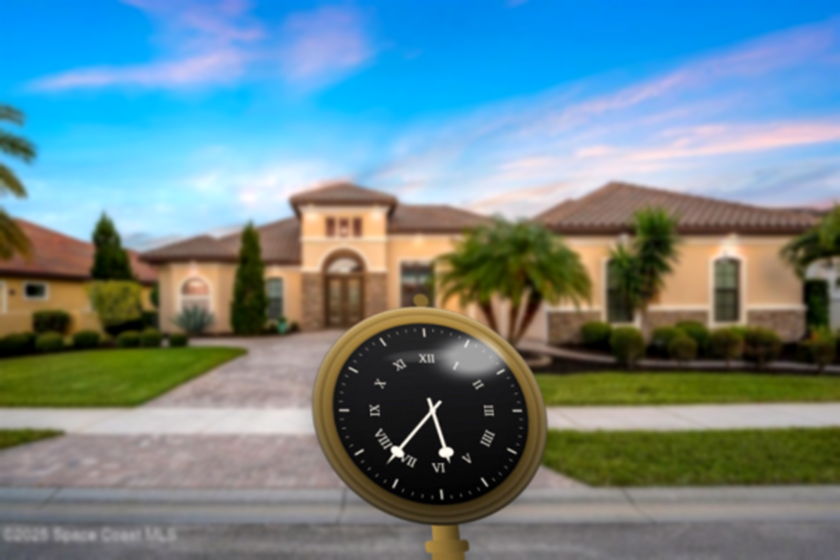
5.37
